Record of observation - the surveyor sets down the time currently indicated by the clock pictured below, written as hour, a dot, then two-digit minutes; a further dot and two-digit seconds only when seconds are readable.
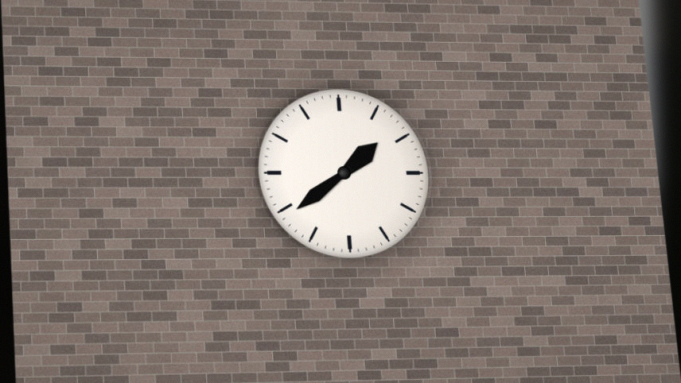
1.39
